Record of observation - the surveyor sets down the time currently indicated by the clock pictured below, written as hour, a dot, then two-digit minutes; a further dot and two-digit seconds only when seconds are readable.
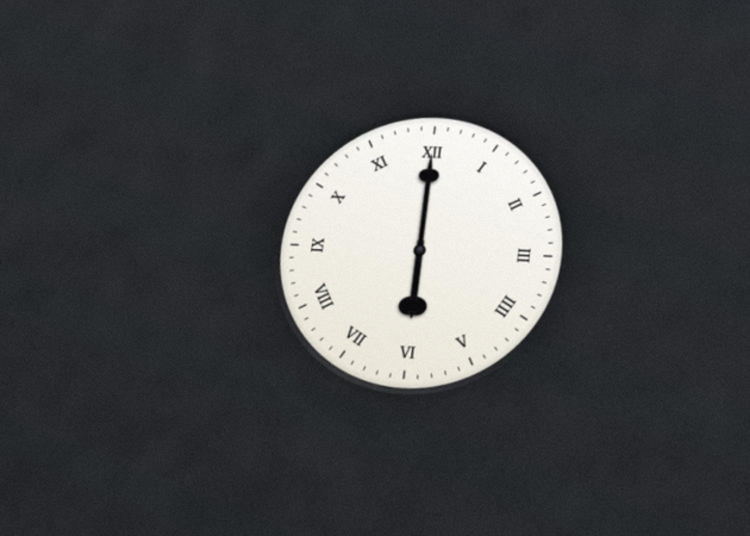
6.00
